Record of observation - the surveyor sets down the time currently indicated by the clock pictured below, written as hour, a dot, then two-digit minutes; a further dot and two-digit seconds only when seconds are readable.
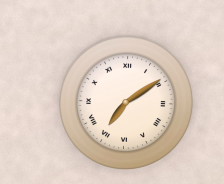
7.09
